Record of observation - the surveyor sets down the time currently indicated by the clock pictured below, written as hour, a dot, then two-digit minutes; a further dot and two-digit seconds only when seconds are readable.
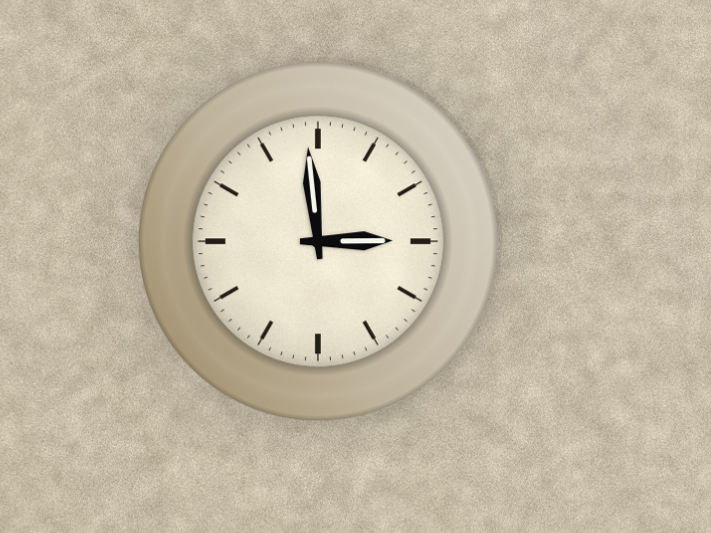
2.59
